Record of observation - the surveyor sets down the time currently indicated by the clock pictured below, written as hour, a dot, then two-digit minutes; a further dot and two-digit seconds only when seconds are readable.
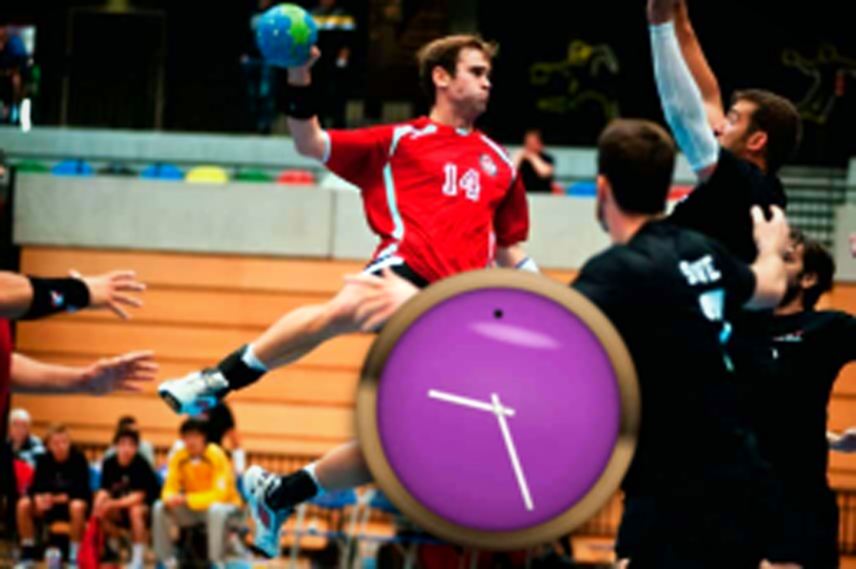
9.27
